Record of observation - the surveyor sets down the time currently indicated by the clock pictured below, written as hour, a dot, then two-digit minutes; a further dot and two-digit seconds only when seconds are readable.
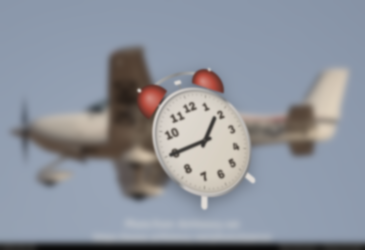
1.45
